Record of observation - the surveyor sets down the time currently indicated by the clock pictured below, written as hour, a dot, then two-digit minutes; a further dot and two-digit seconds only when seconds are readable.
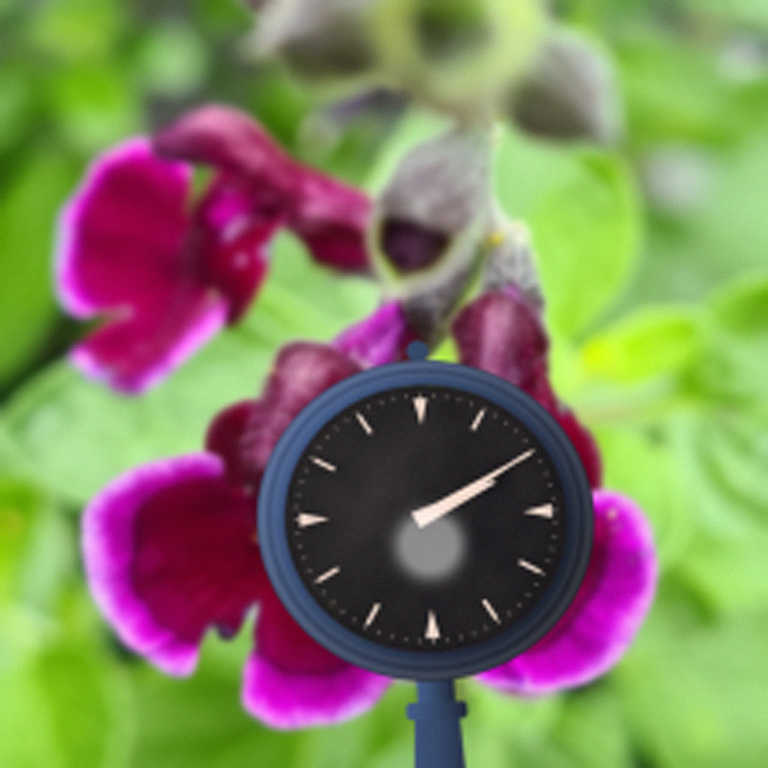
2.10
